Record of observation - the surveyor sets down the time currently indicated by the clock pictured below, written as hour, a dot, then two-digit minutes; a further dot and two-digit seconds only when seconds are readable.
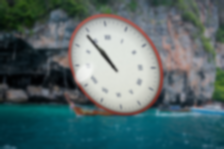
10.54
